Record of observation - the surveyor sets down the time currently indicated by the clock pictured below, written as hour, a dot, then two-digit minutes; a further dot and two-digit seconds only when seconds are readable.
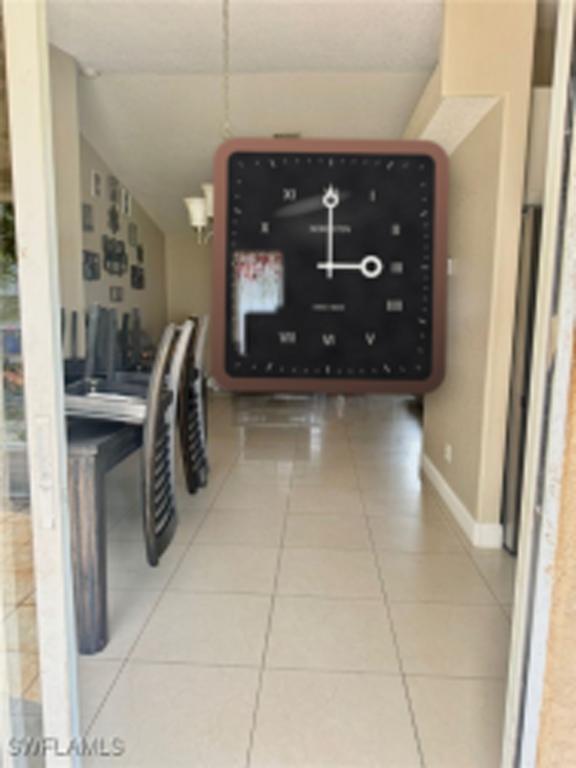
3.00
